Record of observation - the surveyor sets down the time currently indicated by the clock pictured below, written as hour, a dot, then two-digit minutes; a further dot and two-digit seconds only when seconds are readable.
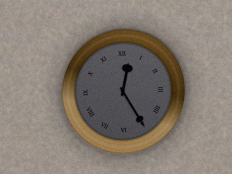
12.25
